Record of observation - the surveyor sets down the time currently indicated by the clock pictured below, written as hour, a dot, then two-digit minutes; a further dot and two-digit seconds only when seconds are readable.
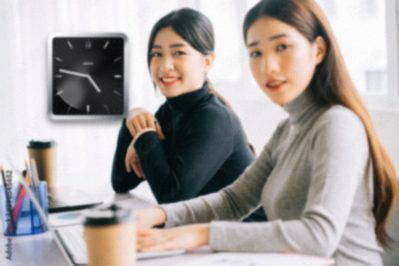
4.47
